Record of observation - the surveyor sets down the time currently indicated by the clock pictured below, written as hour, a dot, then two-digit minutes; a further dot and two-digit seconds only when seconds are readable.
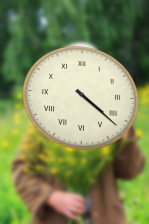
4.22
